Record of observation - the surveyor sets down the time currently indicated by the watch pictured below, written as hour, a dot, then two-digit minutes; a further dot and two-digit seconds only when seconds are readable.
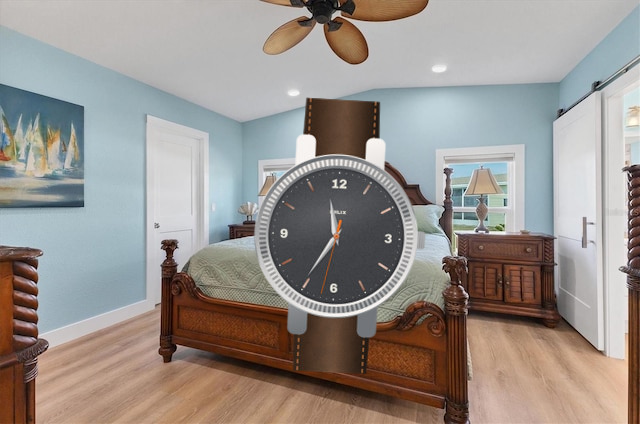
11.35.32
